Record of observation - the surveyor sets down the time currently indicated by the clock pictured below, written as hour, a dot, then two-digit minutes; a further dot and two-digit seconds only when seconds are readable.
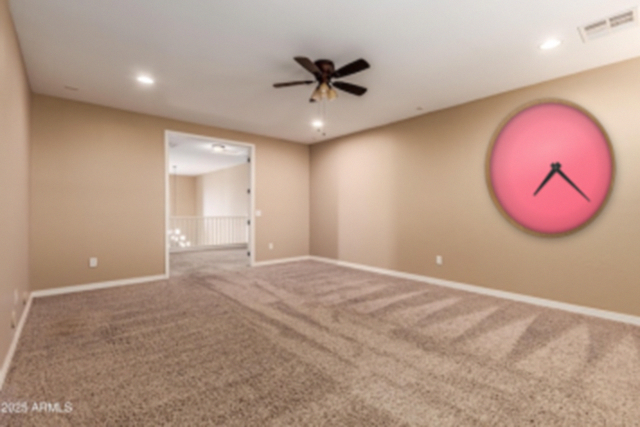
7.22
